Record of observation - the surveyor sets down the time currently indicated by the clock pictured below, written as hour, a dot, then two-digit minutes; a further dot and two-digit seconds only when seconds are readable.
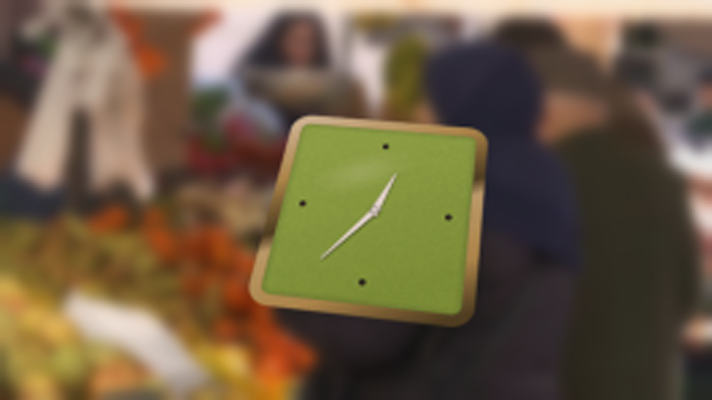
12.36
